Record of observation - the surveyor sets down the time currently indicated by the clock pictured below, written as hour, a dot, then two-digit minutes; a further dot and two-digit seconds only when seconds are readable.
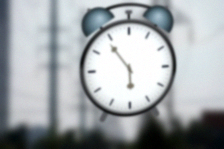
5.54
